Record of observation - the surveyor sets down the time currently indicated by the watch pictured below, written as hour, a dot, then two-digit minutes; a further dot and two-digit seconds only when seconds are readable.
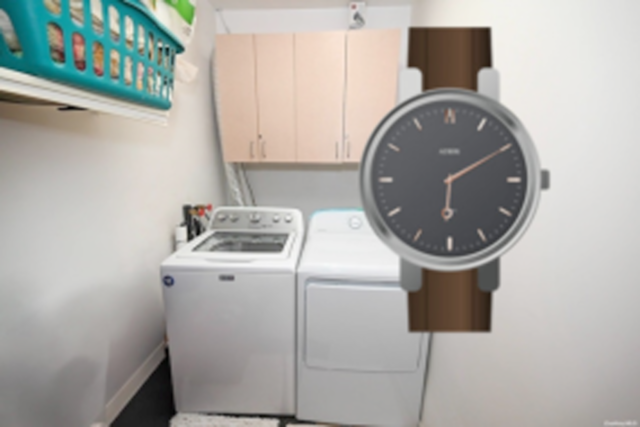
6.10
